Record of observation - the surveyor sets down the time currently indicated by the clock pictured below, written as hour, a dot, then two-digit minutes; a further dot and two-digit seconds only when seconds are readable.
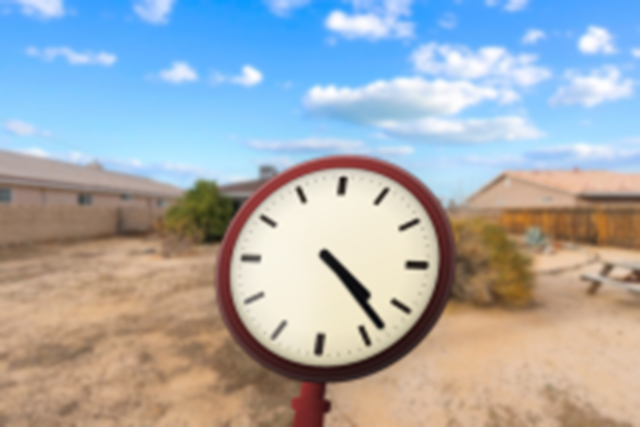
4.23
